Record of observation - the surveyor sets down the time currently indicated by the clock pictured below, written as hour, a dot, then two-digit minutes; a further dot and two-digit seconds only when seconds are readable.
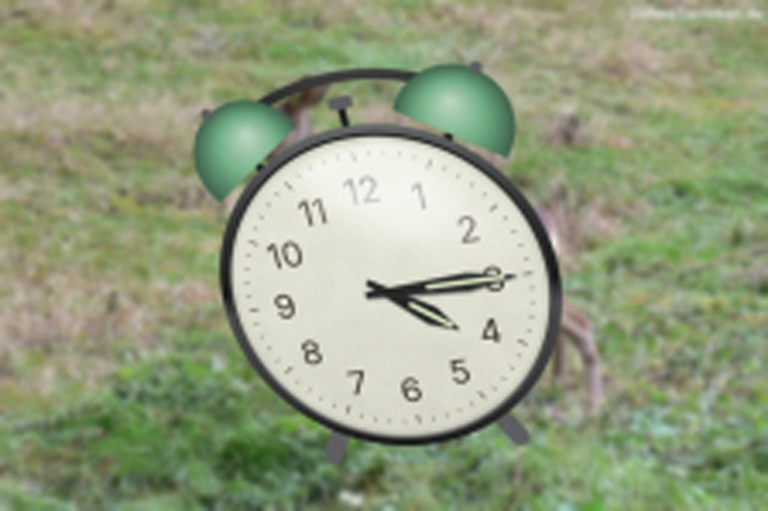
4.15
